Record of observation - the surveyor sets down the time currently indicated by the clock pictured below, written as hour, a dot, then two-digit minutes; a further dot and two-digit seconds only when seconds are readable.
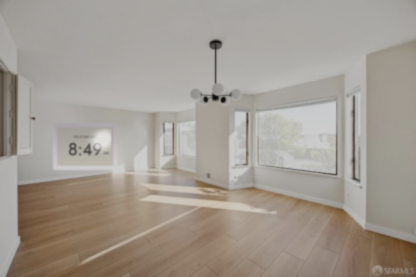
8.49
